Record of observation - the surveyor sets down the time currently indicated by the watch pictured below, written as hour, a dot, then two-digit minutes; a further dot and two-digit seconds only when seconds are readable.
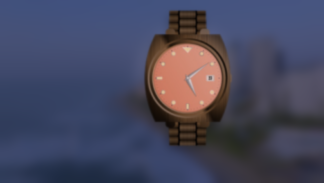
5.09
